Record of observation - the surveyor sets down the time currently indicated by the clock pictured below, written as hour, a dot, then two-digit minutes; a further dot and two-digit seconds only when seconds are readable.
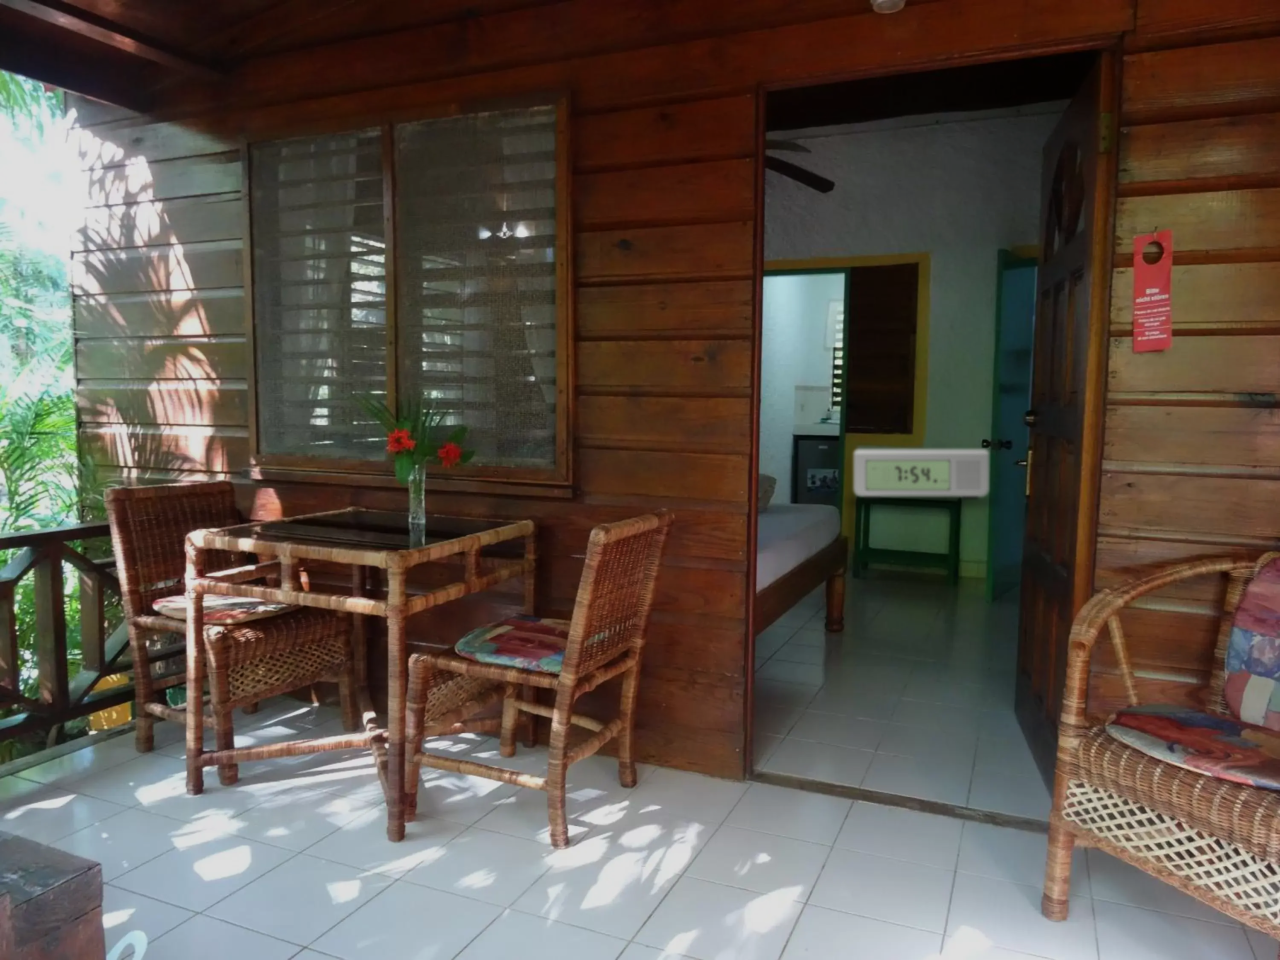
7.54
